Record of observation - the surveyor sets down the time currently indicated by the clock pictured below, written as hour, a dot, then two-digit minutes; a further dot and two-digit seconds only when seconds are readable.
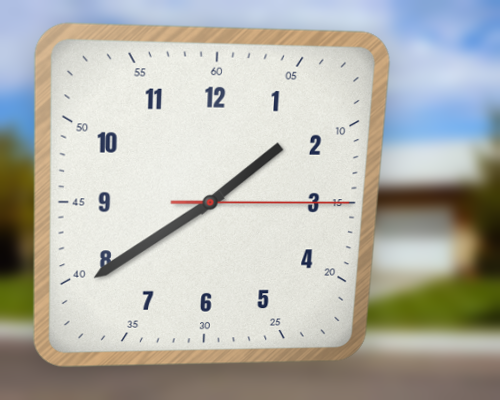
1.39.15
